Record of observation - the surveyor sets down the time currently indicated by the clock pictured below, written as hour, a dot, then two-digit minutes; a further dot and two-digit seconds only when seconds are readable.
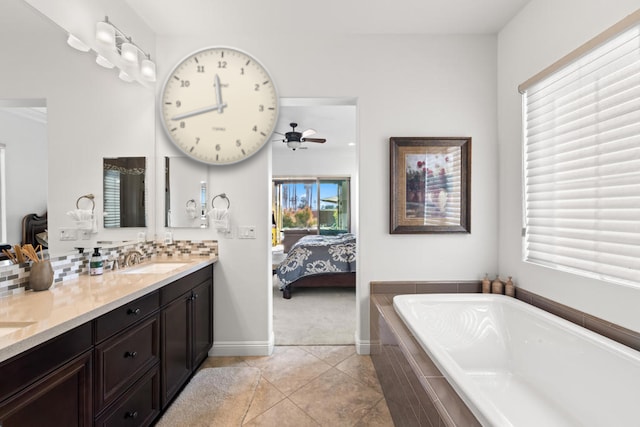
11.42
